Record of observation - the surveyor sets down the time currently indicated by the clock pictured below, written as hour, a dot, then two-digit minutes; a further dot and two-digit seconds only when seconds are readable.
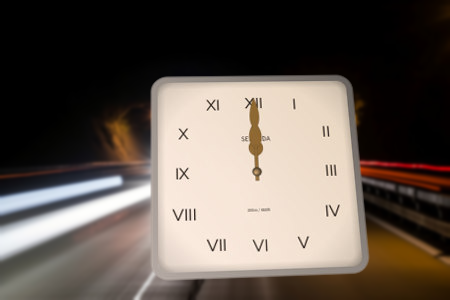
12.00
